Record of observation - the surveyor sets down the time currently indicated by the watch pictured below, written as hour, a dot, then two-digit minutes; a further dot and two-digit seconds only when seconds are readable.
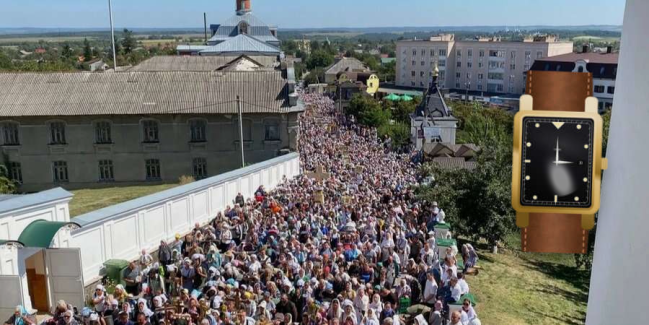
3.00
